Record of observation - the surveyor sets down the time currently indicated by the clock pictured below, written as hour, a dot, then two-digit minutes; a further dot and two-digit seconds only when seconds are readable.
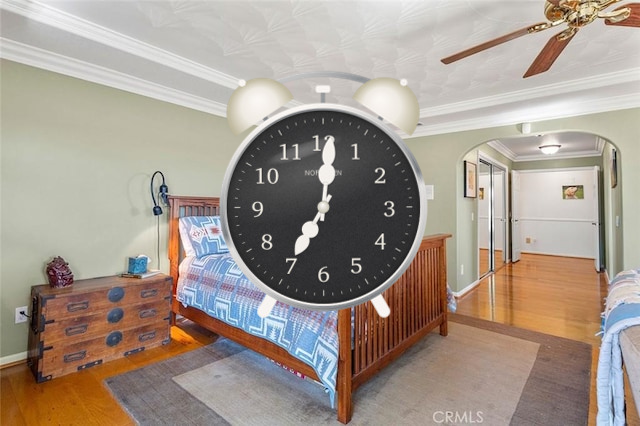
7.01
